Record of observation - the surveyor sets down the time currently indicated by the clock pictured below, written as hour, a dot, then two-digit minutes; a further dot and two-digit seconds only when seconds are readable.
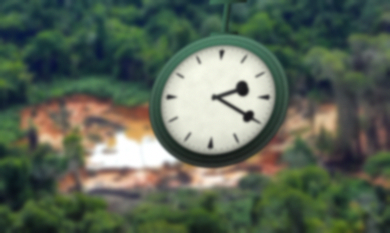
2.20
